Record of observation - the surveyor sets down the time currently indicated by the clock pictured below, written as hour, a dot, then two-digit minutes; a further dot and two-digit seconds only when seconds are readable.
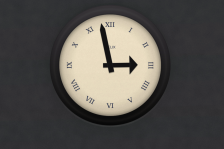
2.58
